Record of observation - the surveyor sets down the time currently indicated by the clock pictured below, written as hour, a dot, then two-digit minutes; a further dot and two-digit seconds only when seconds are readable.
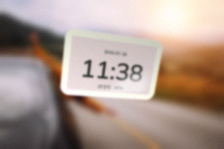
11.38
